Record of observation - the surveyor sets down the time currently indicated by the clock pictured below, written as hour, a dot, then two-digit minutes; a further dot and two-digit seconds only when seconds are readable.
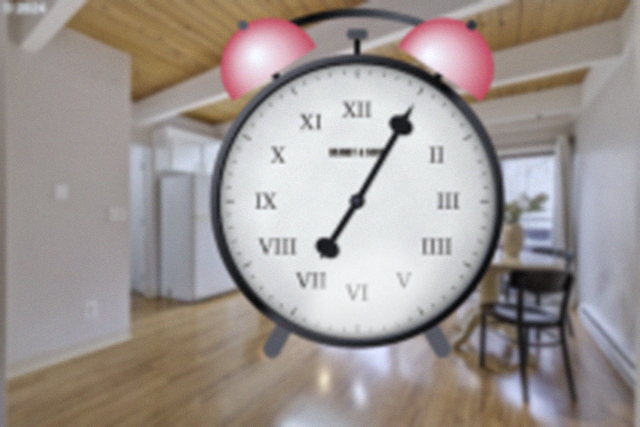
7.05
